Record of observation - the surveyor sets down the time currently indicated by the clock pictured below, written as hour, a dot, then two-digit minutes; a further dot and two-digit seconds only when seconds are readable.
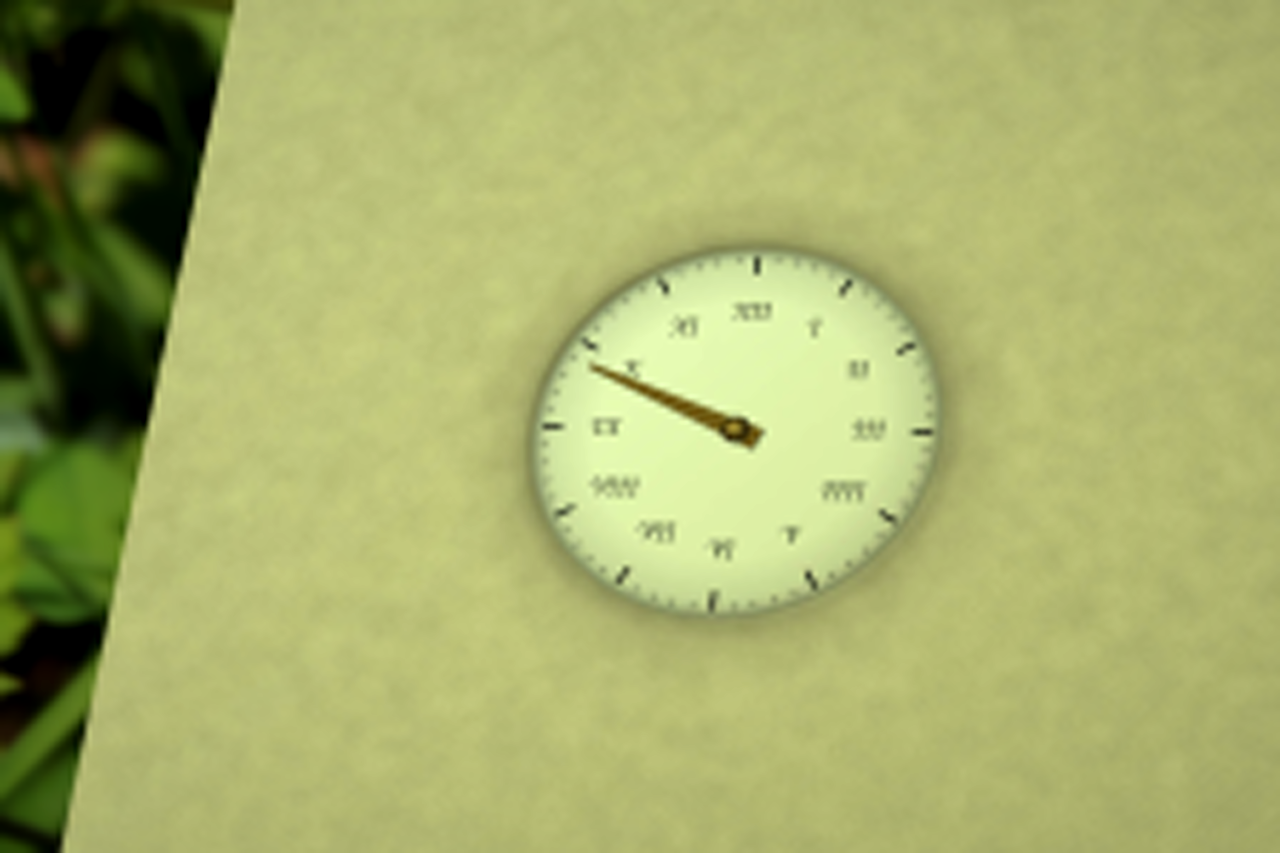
9.49
